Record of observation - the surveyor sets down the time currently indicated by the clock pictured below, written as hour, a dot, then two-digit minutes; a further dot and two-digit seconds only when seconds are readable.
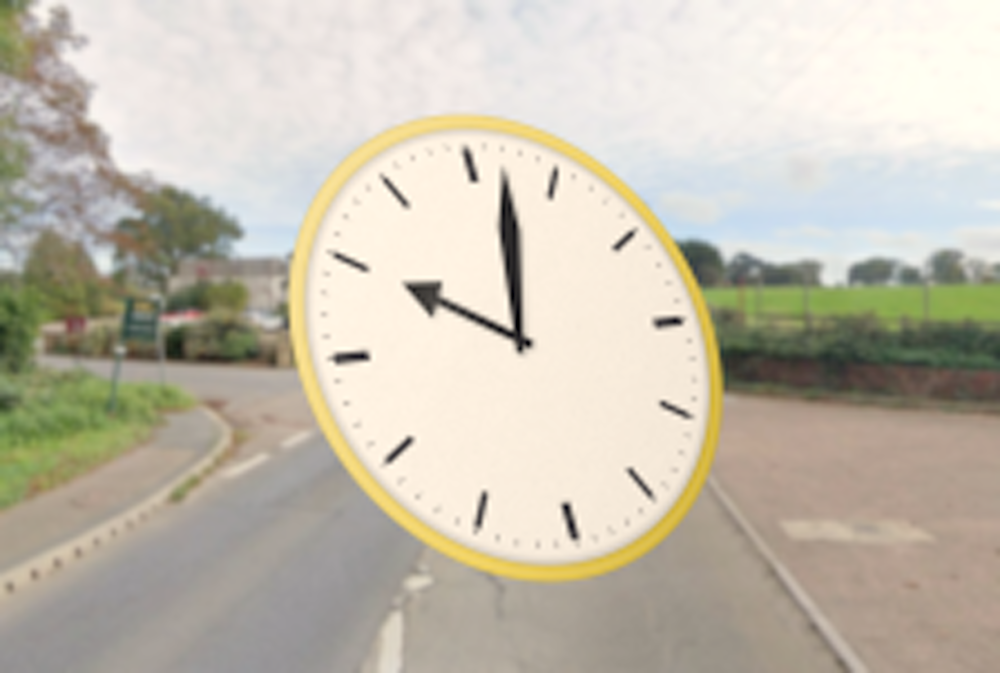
10.02
